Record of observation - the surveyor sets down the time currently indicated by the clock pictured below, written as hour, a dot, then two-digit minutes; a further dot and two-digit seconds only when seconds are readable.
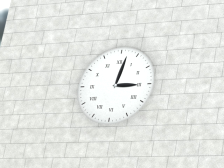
3.02
